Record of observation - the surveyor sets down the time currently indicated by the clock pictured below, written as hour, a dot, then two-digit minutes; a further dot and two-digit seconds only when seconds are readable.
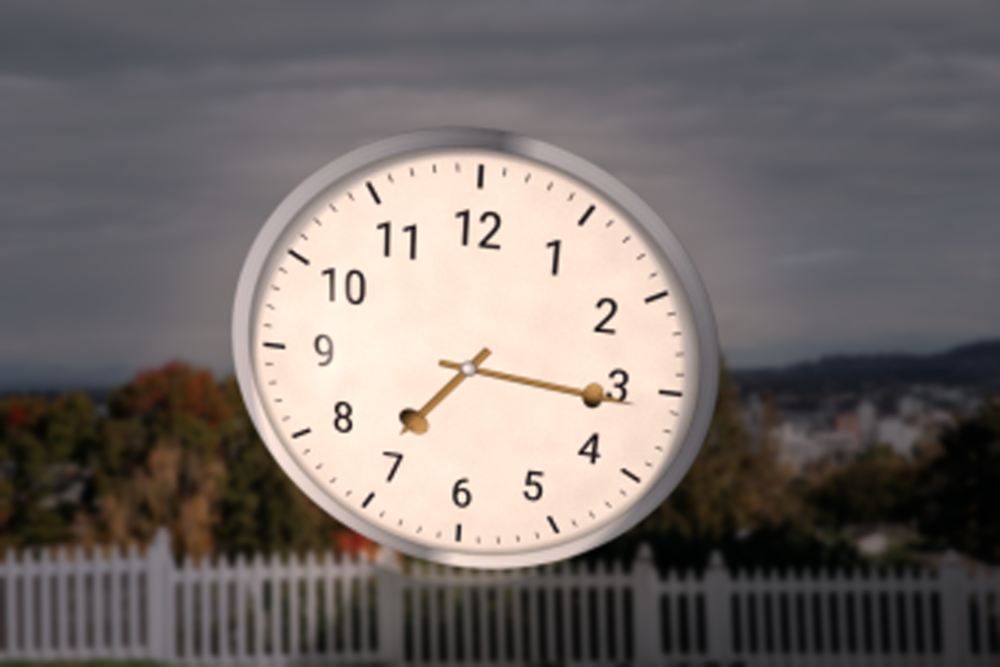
7.16
